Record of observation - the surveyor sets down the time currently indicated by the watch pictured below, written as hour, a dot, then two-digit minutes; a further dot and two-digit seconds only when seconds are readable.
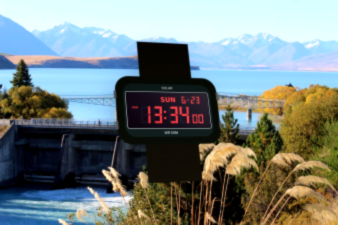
13.34
